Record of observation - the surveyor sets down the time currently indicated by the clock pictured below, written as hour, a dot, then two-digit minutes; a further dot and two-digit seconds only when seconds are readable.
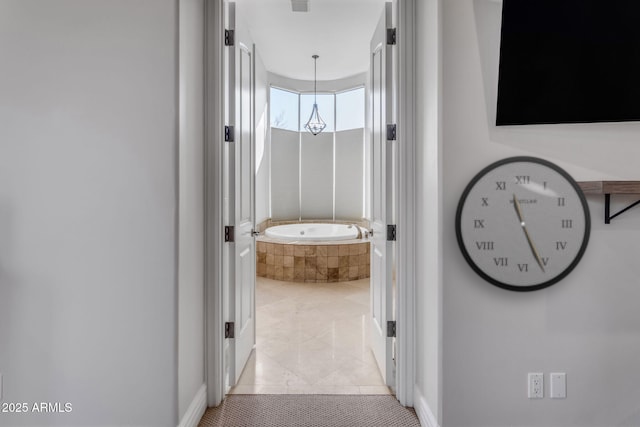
11.26
